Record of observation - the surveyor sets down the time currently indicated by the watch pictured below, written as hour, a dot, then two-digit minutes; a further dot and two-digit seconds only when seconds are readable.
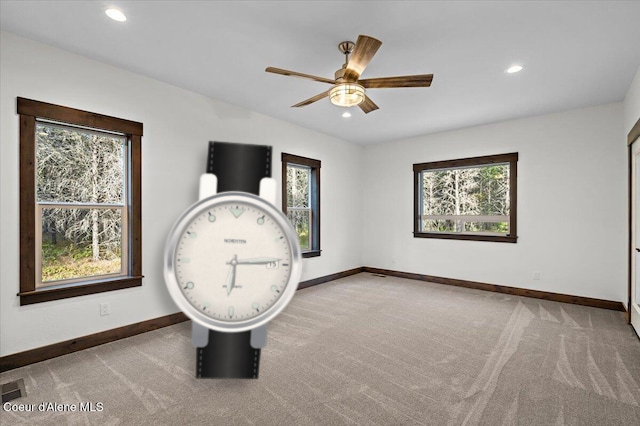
6.14
